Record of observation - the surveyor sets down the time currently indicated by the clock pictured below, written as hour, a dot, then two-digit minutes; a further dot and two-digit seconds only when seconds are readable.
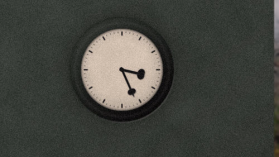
3.26
